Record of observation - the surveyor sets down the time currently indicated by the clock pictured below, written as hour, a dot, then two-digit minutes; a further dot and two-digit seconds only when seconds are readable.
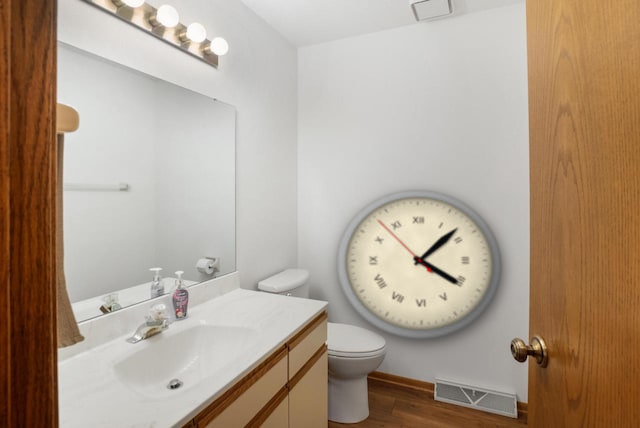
4.07.53
